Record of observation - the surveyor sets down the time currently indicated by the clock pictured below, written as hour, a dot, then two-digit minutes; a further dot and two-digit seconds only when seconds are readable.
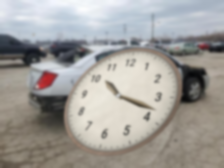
10.18
